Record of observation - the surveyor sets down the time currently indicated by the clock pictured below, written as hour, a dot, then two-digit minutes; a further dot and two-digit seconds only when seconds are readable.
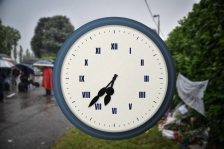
6.37
